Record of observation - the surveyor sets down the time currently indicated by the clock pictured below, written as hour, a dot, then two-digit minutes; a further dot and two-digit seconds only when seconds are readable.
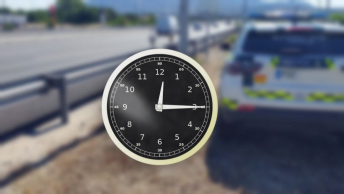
12.15
